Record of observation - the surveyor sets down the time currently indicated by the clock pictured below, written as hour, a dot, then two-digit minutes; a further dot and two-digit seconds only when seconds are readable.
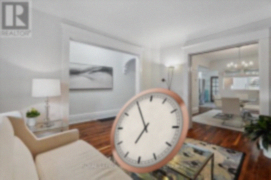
6.55
